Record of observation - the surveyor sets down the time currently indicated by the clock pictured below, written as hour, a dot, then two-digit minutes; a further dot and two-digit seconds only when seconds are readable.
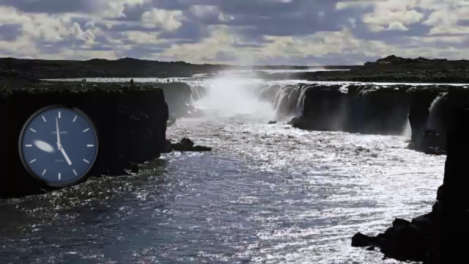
4.59
